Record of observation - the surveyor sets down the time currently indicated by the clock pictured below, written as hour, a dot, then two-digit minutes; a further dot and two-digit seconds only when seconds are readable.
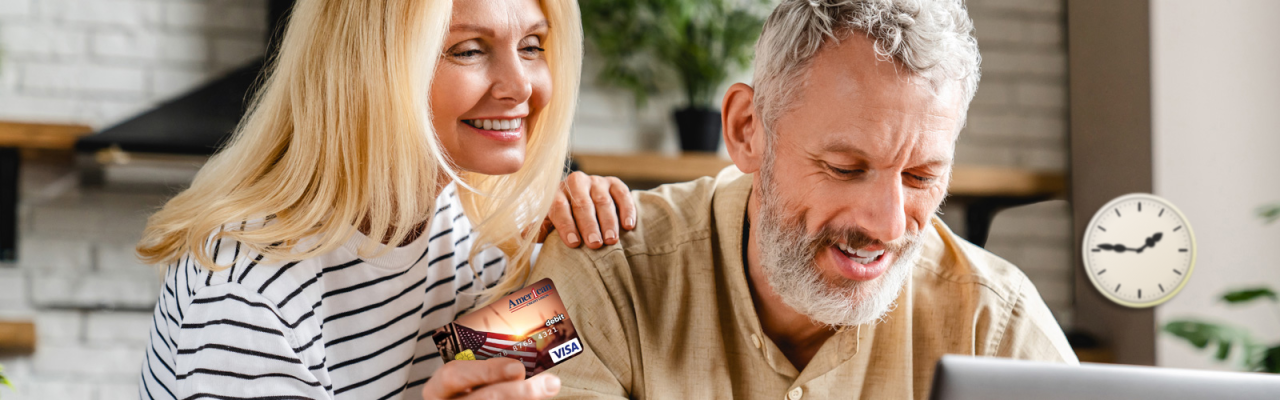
1.46
